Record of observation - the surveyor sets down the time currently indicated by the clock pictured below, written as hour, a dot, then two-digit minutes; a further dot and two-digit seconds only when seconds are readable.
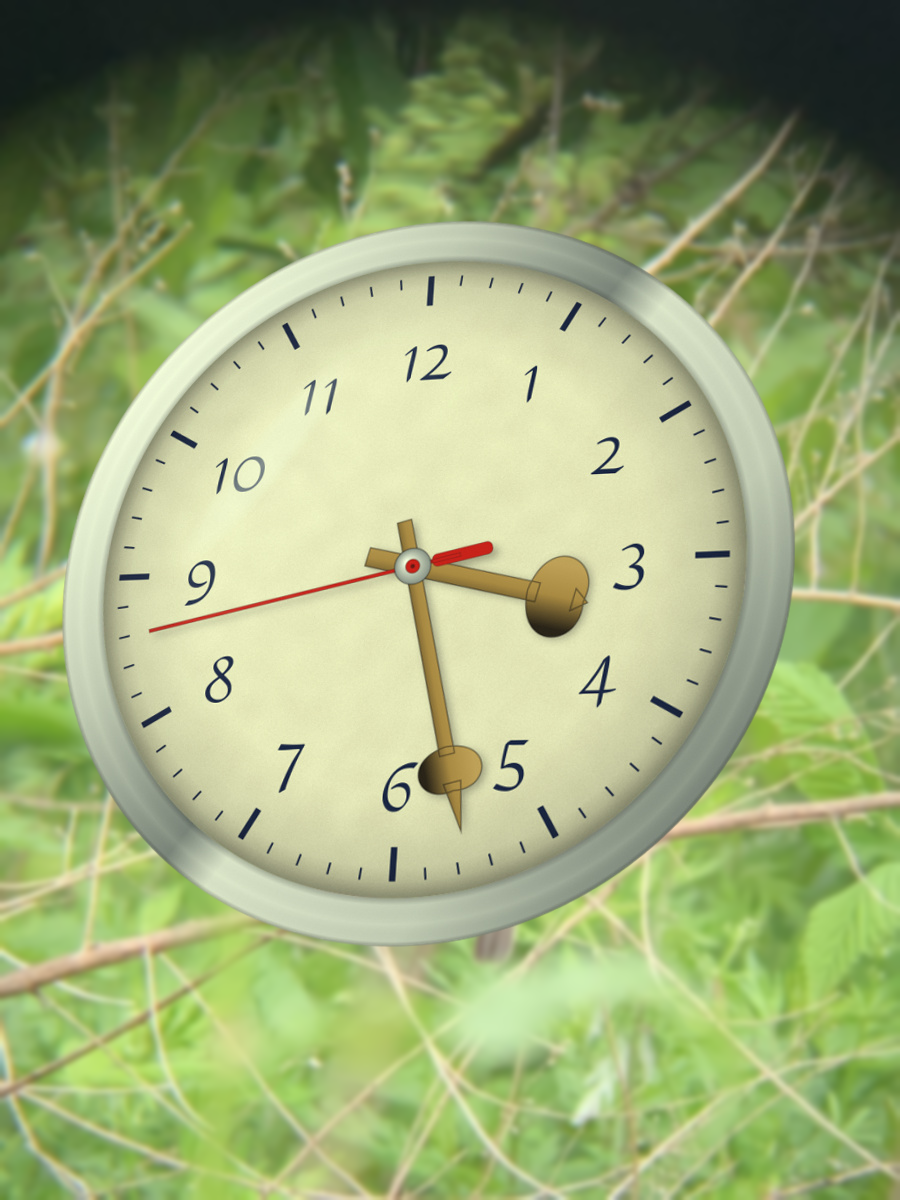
3.27.43
